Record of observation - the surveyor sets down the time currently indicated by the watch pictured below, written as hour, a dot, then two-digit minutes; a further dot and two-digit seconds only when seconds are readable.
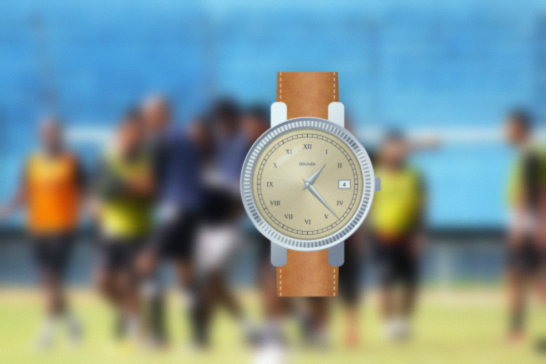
1.23
